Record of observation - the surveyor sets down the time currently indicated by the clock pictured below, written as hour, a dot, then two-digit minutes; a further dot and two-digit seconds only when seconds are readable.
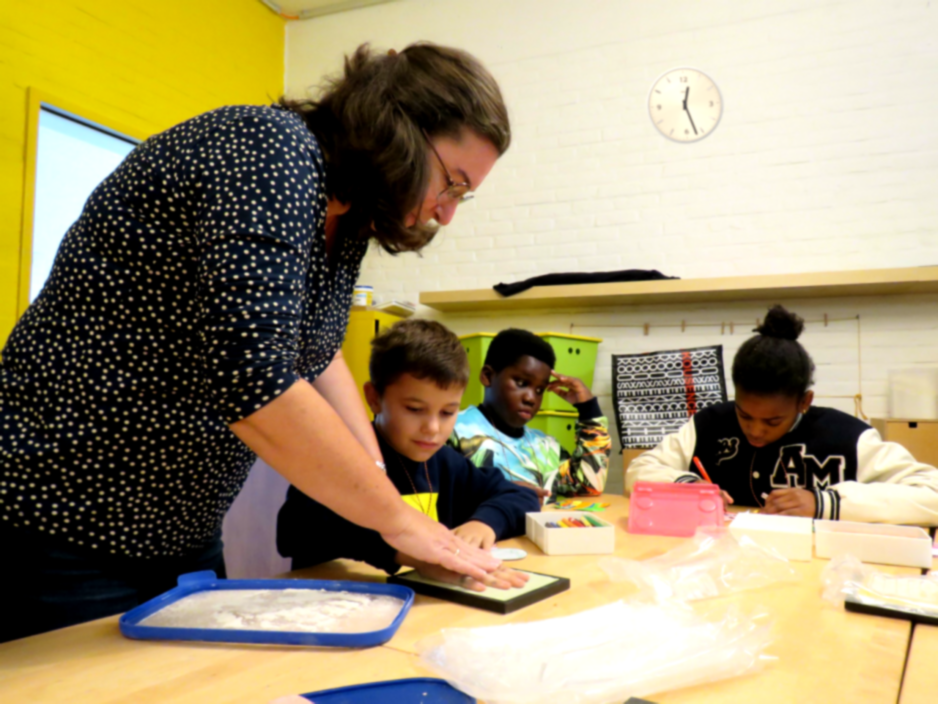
12.27
